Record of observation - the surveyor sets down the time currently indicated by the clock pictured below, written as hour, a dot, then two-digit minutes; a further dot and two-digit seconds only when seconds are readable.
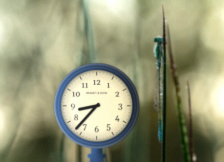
8.37
